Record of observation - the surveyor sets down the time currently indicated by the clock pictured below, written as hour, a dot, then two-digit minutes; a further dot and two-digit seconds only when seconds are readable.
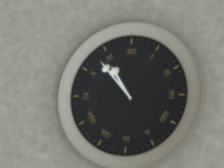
10.53
